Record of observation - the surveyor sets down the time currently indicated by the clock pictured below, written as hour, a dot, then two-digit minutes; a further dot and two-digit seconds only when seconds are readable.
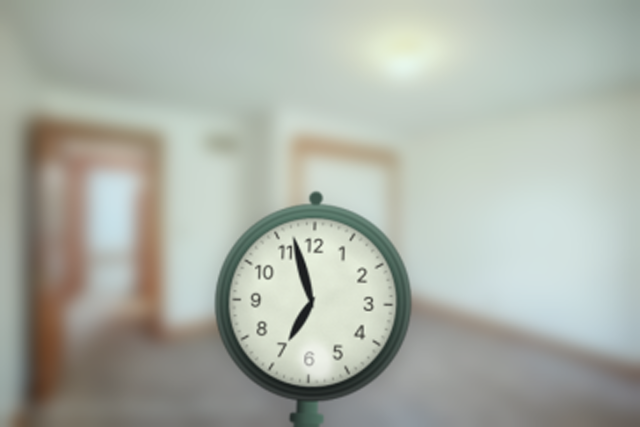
6.57
